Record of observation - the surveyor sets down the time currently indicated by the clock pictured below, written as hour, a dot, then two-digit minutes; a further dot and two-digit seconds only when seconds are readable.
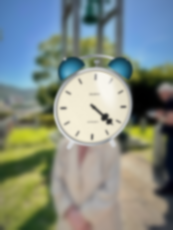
4.22
